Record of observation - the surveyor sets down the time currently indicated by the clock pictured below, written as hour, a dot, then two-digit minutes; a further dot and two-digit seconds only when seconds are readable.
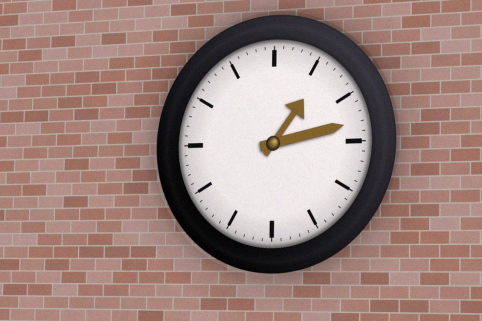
1.13
